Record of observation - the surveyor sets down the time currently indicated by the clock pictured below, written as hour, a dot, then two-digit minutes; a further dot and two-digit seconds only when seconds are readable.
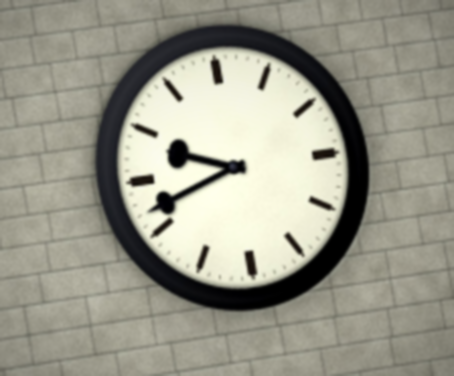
9.42
